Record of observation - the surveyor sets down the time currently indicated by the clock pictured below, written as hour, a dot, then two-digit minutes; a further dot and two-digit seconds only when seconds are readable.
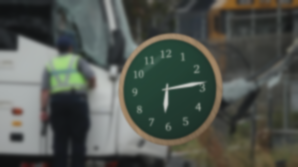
6.14
